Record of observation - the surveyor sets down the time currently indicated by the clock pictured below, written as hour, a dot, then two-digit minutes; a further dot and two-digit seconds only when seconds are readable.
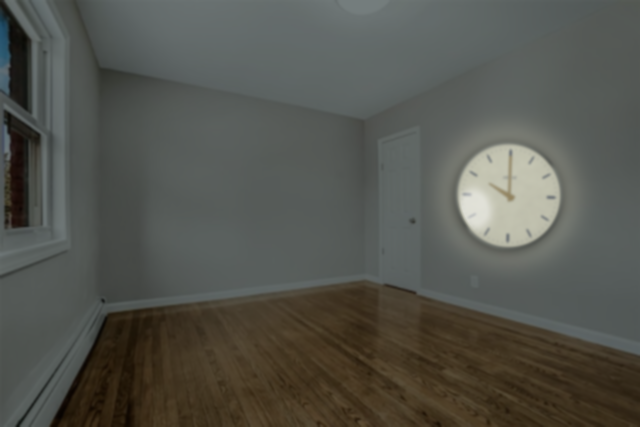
10.00
